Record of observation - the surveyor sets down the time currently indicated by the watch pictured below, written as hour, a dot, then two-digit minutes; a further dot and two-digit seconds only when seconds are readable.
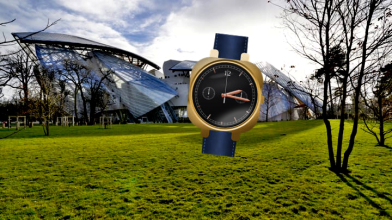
2.16
